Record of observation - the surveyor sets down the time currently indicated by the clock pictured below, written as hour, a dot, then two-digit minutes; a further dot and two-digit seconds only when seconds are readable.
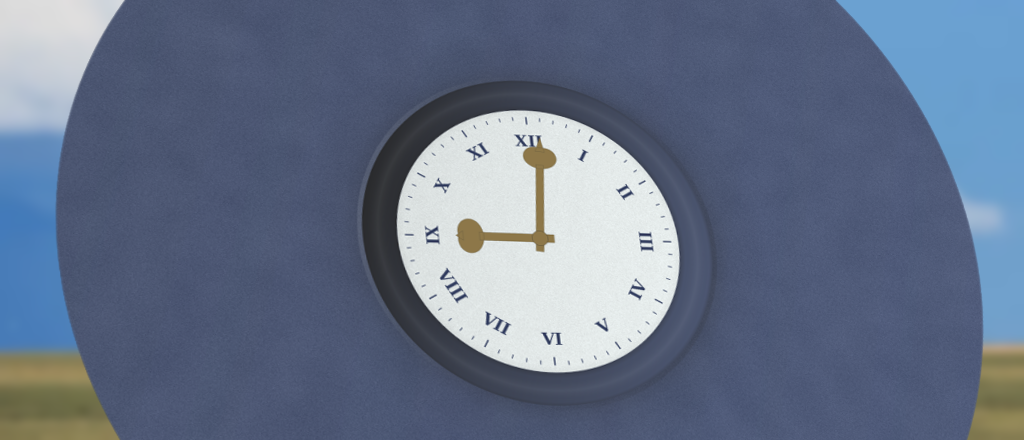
9.01
